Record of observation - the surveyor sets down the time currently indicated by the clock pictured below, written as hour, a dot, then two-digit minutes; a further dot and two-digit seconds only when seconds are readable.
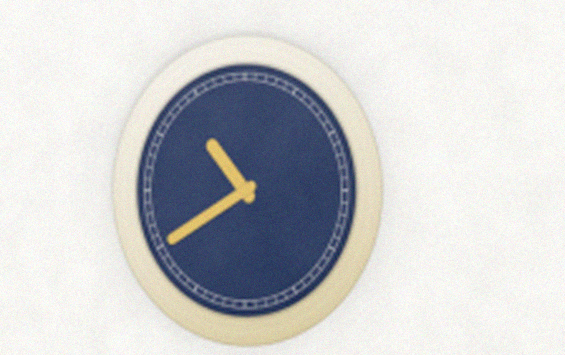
10.40
